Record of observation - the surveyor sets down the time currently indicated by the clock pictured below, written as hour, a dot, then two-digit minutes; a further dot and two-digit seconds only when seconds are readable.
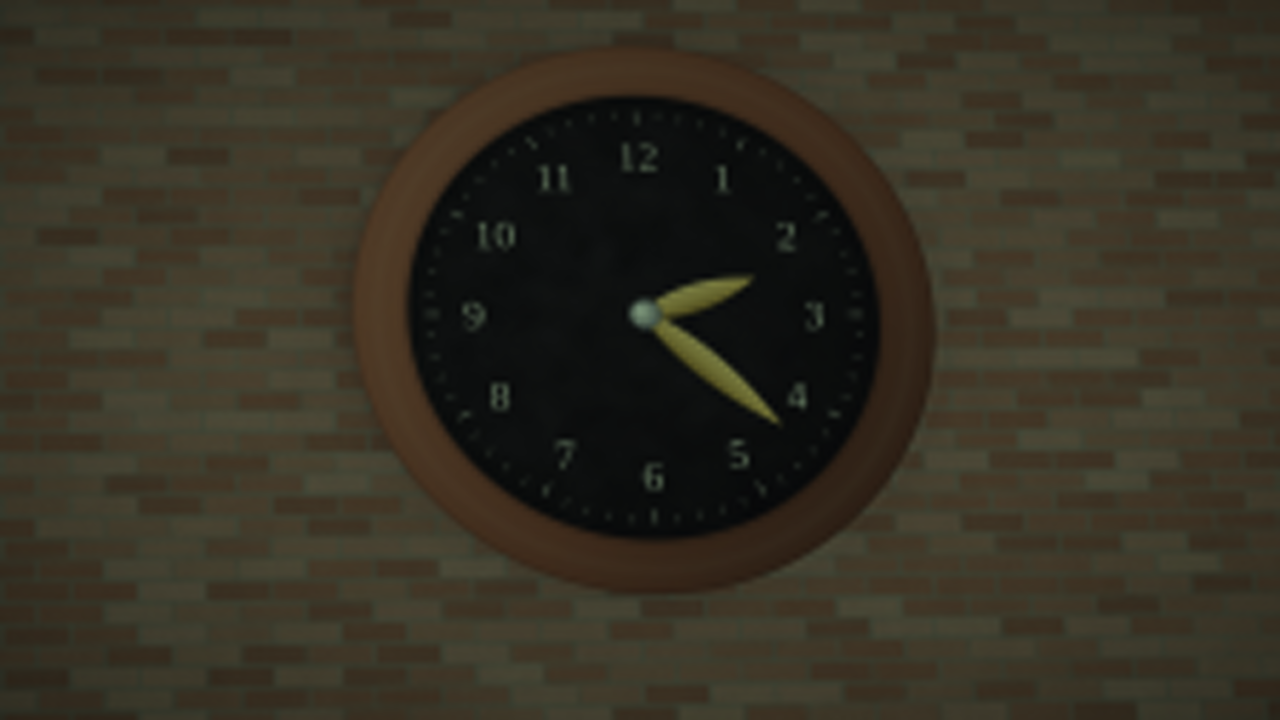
2.22
